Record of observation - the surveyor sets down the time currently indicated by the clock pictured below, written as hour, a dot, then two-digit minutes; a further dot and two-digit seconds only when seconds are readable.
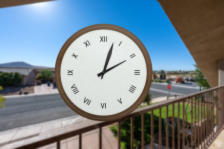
2.03
